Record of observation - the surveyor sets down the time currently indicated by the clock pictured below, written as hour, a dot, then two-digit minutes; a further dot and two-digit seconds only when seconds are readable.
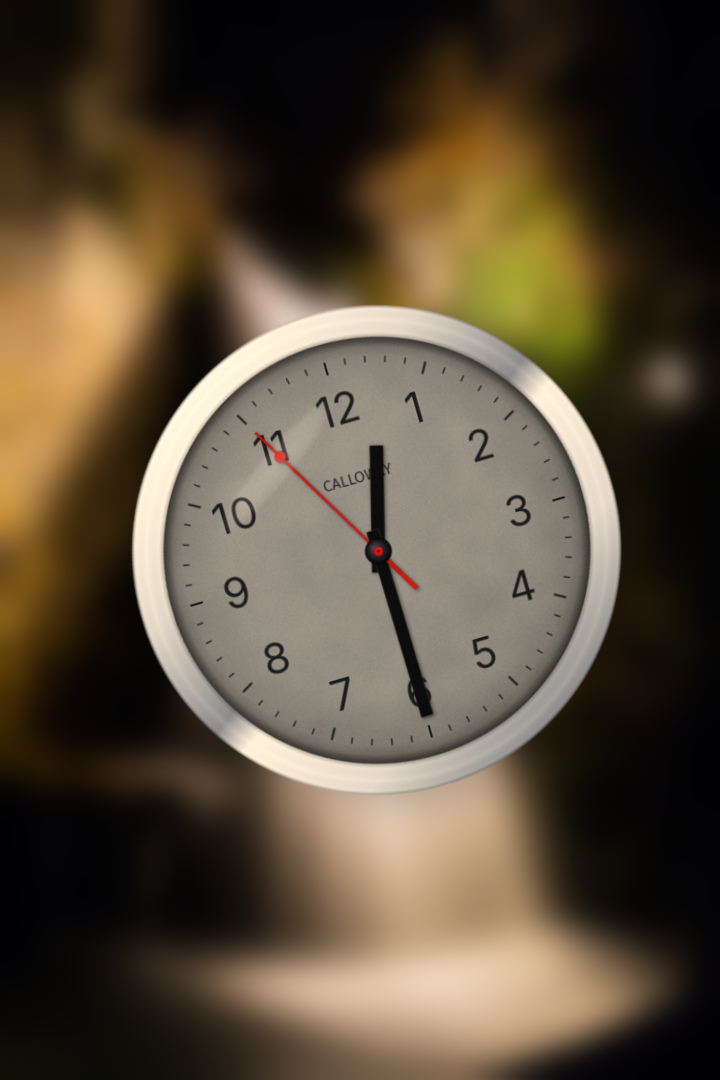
12.29.55
